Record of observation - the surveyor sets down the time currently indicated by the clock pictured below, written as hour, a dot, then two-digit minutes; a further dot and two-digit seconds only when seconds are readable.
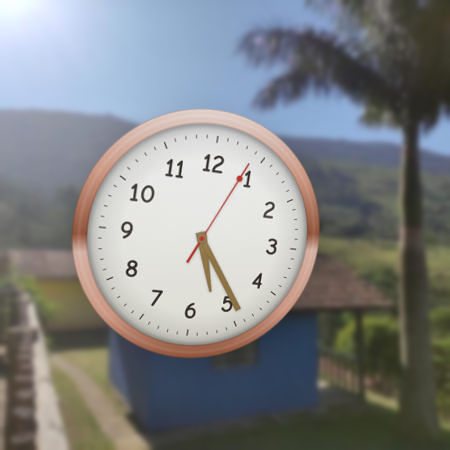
5.24.04
